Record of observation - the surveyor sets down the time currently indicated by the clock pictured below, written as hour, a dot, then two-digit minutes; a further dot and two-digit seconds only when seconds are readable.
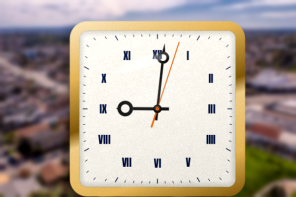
9.01.03
